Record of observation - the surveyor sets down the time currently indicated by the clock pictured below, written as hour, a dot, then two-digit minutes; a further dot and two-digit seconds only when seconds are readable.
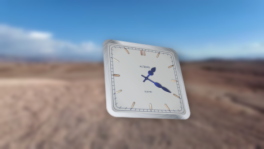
1.20
